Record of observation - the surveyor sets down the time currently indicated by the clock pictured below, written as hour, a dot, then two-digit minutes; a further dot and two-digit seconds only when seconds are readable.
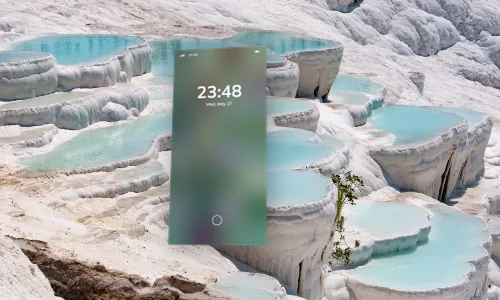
23.48
